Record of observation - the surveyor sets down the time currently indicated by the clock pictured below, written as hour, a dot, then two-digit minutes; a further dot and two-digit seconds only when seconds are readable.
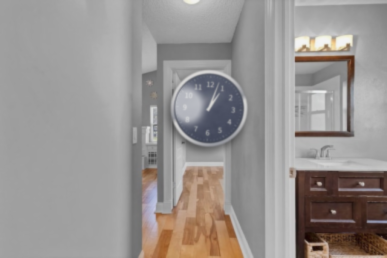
1.03
